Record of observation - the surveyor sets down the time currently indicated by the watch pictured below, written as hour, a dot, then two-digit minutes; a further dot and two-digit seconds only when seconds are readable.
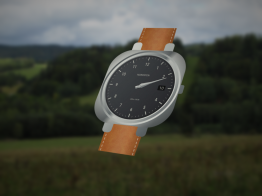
2.11
